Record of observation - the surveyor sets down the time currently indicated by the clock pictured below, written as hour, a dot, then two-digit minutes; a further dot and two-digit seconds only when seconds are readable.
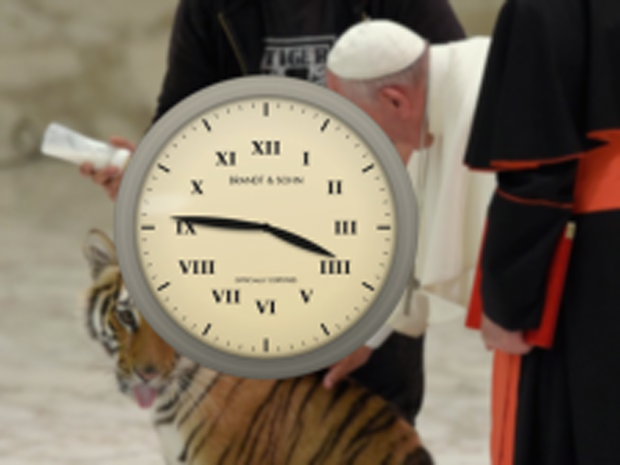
3.46
